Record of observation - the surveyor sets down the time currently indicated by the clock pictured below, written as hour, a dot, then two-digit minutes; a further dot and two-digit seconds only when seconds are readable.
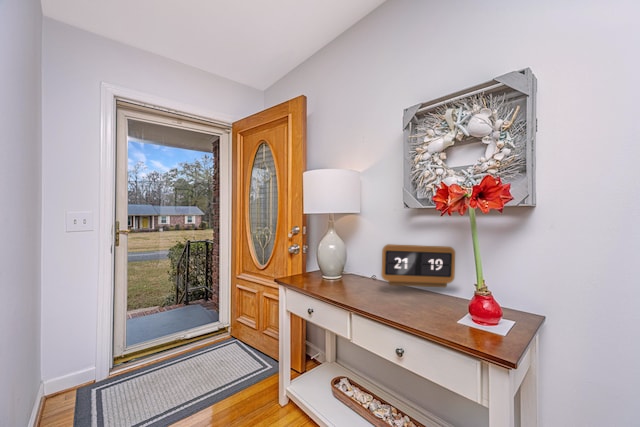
21.19
